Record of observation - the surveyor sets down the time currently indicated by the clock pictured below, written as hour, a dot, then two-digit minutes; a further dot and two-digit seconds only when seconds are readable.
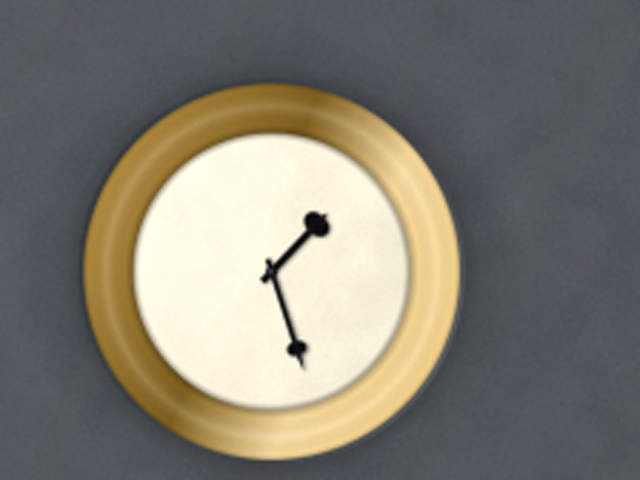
1.27
